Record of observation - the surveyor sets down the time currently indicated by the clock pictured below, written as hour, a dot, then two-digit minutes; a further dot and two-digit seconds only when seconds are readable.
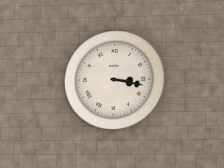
3.17
